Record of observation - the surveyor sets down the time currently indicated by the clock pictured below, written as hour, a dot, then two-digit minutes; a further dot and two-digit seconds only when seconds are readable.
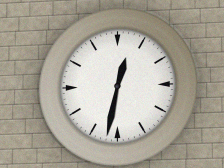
12.32
